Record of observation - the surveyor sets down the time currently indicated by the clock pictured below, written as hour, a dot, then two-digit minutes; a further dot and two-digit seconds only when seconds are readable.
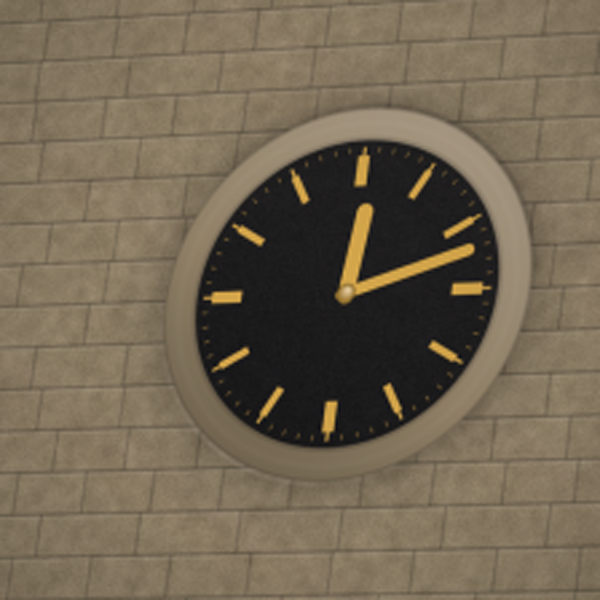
12.12
